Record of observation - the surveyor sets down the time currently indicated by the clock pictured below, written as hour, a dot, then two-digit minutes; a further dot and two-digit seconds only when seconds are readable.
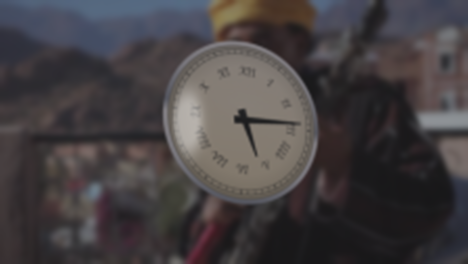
5.14
